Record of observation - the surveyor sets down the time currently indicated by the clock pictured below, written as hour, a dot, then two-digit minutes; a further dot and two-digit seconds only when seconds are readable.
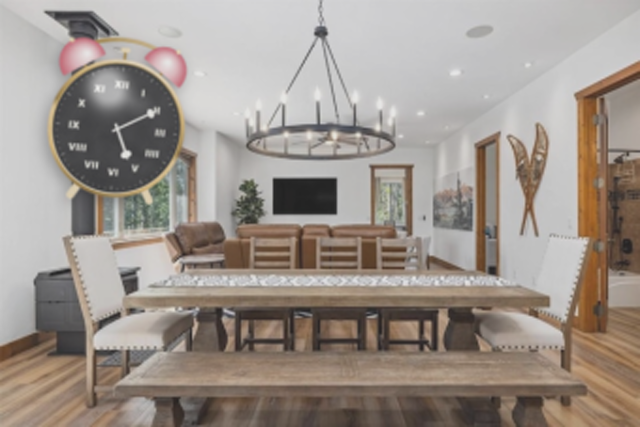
5.10
